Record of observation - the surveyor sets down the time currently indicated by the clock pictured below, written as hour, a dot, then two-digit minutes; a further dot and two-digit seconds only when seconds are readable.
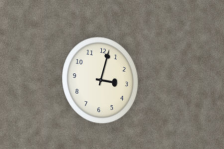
3.02
